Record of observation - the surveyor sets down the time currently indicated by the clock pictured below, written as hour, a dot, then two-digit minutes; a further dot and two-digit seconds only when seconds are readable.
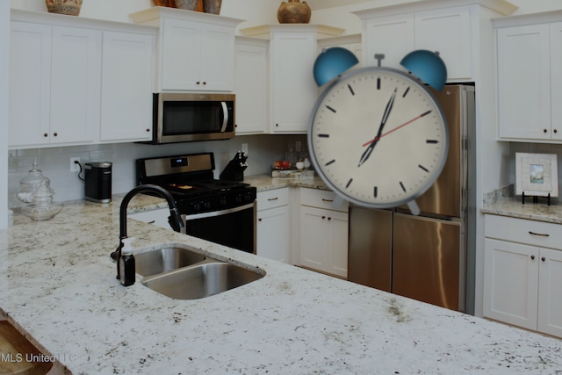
7.03.10
